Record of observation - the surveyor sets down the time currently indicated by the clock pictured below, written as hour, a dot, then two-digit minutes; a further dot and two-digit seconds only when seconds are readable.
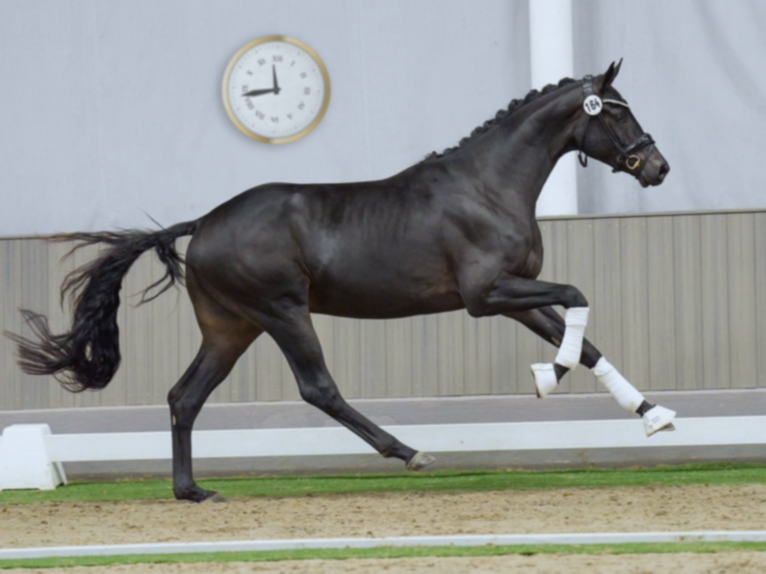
11.43
